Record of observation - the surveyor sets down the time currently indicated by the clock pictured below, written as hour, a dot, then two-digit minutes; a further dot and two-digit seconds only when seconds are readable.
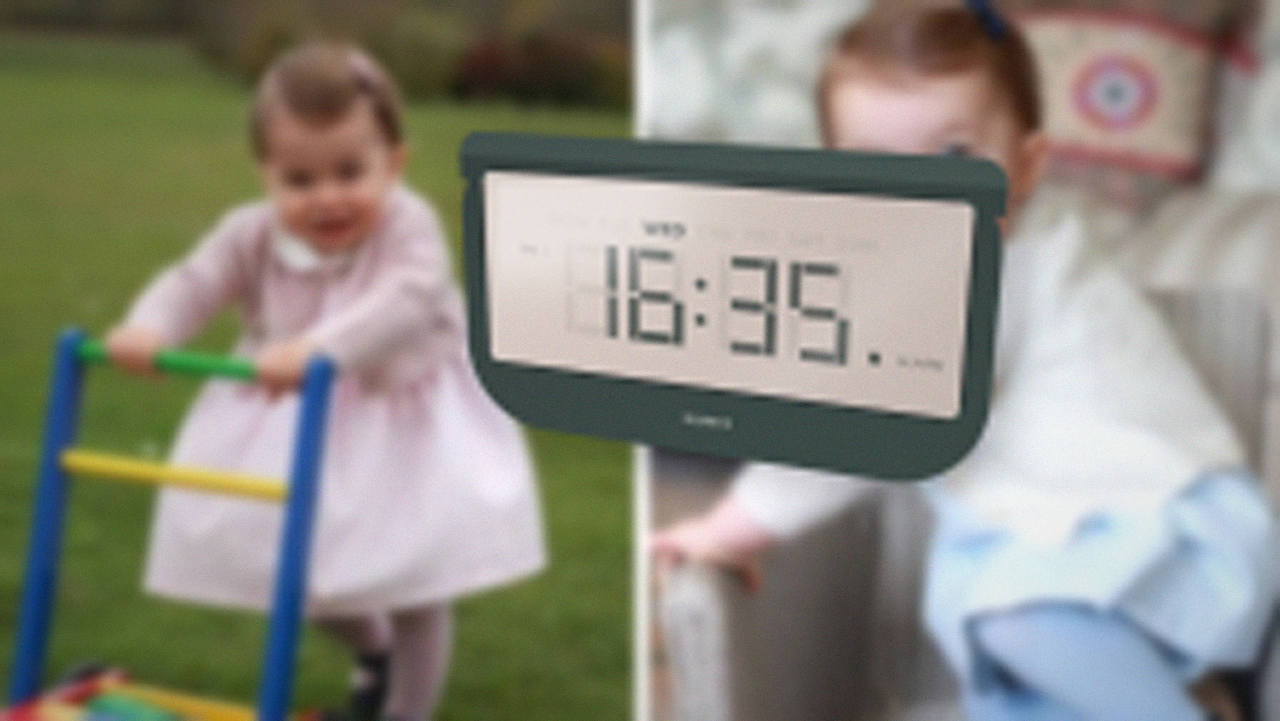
16.35
